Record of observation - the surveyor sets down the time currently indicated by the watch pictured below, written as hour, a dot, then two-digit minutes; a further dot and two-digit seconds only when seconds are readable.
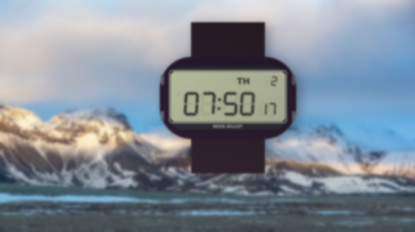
7.50.17
